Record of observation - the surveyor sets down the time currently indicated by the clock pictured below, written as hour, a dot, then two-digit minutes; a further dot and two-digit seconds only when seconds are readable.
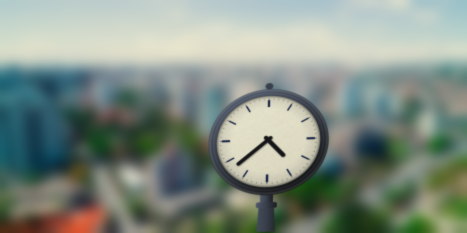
4.38
